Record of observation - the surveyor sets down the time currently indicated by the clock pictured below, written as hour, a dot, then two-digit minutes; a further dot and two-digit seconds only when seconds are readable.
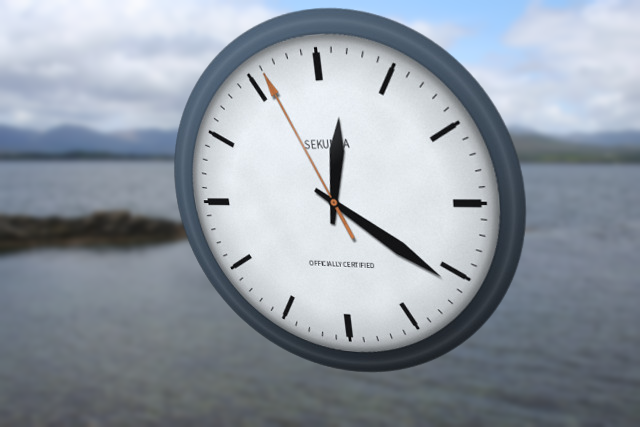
12.20.56
